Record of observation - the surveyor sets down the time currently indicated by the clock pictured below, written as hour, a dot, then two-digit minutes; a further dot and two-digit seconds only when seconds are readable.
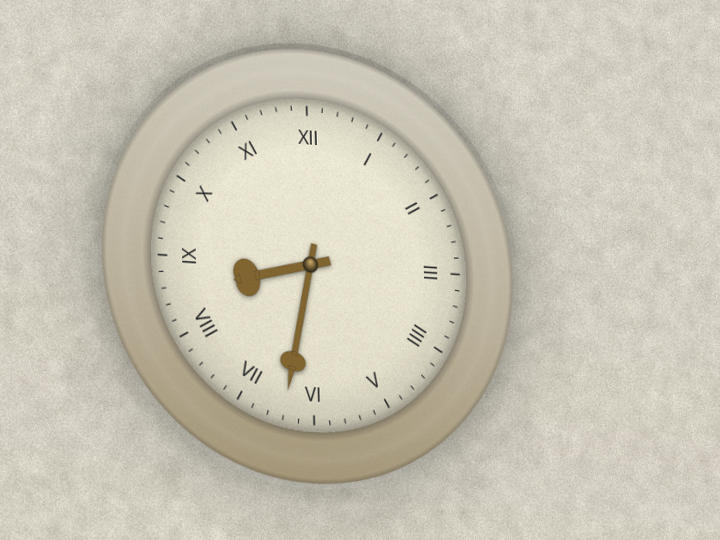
8.32
